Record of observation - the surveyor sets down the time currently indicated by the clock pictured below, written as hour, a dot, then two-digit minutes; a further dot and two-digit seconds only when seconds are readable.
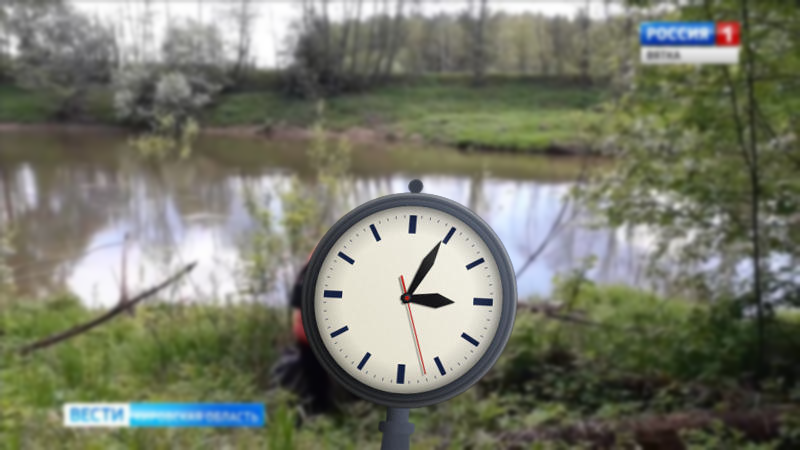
3.04.27
